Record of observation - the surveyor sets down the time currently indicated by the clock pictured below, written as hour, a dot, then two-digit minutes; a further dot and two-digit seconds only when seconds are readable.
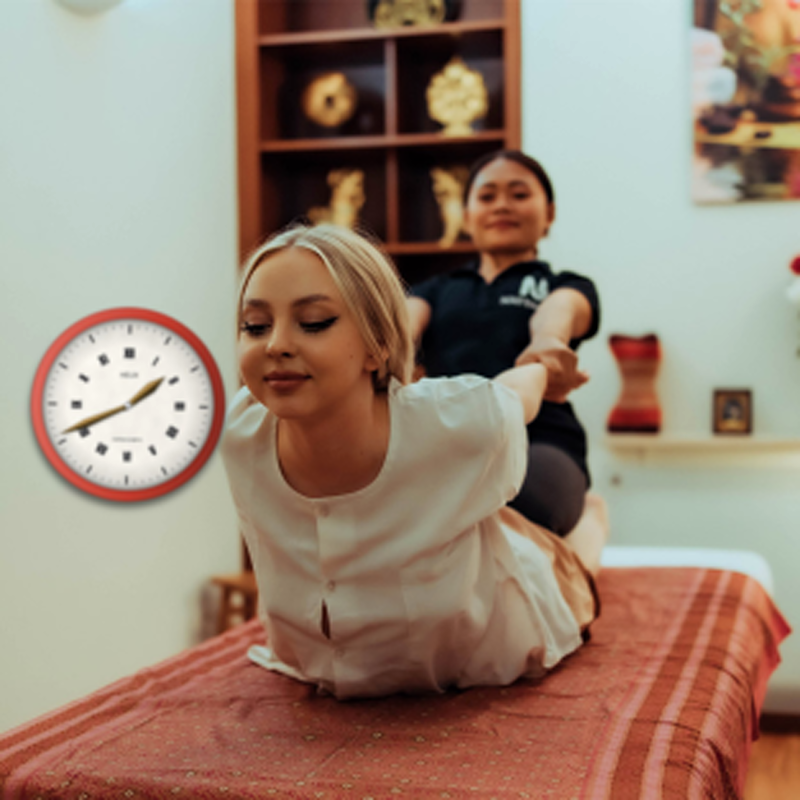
1.41
